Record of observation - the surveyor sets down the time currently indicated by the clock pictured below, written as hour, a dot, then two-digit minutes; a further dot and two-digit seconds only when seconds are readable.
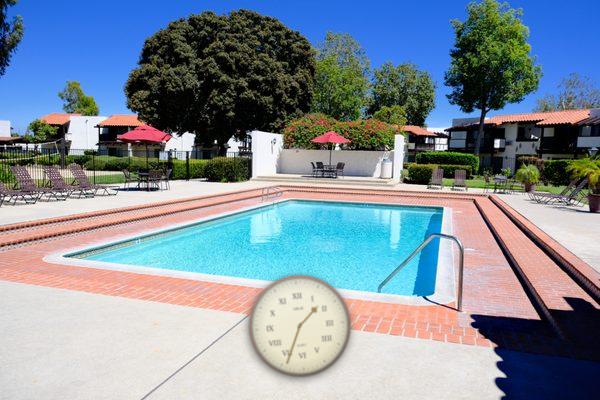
1.34
